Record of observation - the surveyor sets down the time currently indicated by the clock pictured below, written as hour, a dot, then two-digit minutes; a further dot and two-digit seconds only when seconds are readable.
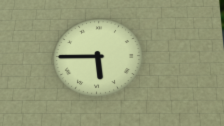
5.45
